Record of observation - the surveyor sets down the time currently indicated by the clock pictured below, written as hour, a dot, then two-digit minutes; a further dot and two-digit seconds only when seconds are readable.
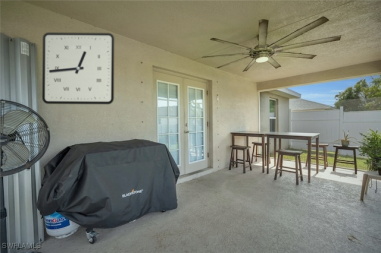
12.44
